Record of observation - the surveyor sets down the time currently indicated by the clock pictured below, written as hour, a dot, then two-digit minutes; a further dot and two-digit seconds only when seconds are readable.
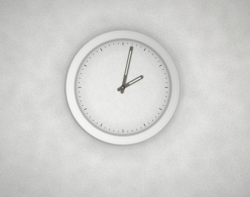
2.02
